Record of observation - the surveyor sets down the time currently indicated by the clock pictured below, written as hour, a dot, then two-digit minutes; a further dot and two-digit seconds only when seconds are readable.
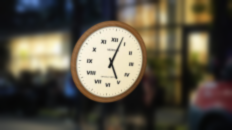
5.03
